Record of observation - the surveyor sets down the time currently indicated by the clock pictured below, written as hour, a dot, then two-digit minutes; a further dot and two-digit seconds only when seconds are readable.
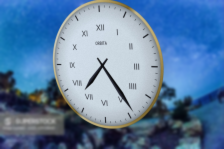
7.24
